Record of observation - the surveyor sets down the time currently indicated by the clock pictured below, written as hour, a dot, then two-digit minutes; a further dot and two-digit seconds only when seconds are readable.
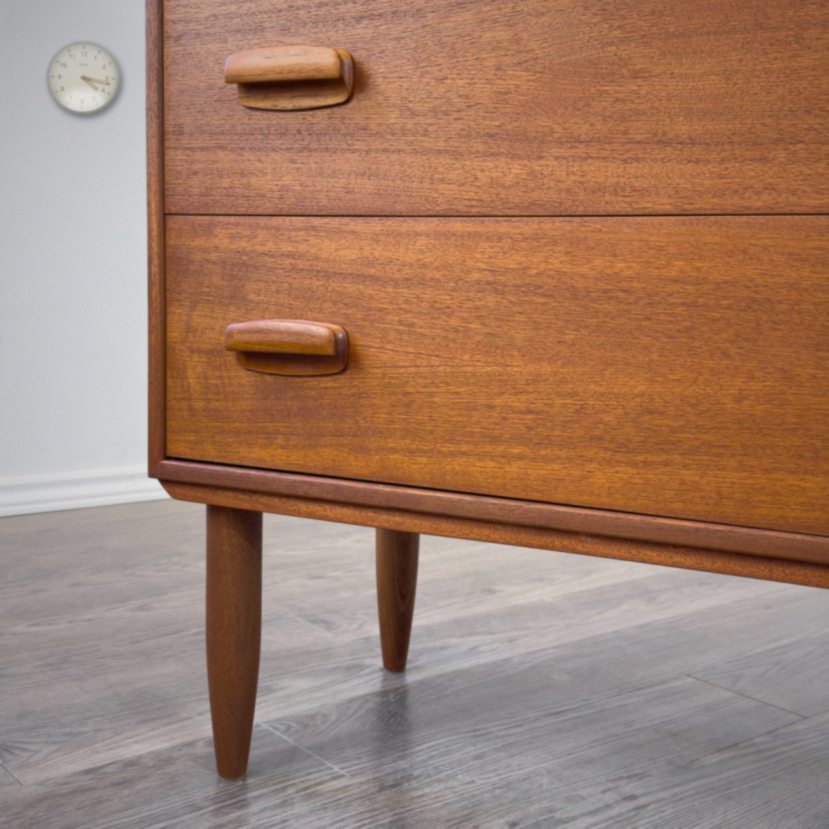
4.17
